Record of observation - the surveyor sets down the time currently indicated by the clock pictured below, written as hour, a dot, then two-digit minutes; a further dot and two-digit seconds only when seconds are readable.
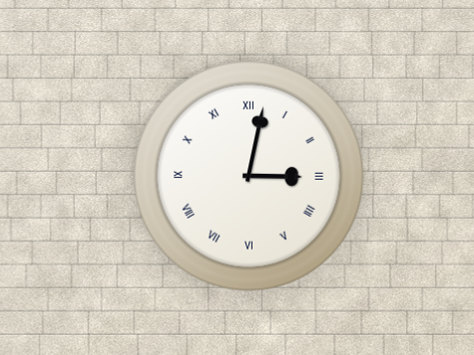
3.02
